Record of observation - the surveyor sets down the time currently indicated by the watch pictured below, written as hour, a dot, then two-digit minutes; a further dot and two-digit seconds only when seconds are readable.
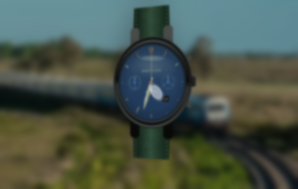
6.33
